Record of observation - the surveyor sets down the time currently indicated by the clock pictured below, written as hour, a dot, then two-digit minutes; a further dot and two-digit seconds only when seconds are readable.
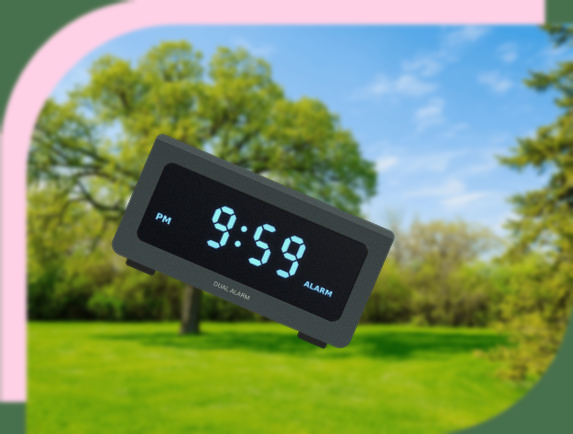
9.59
